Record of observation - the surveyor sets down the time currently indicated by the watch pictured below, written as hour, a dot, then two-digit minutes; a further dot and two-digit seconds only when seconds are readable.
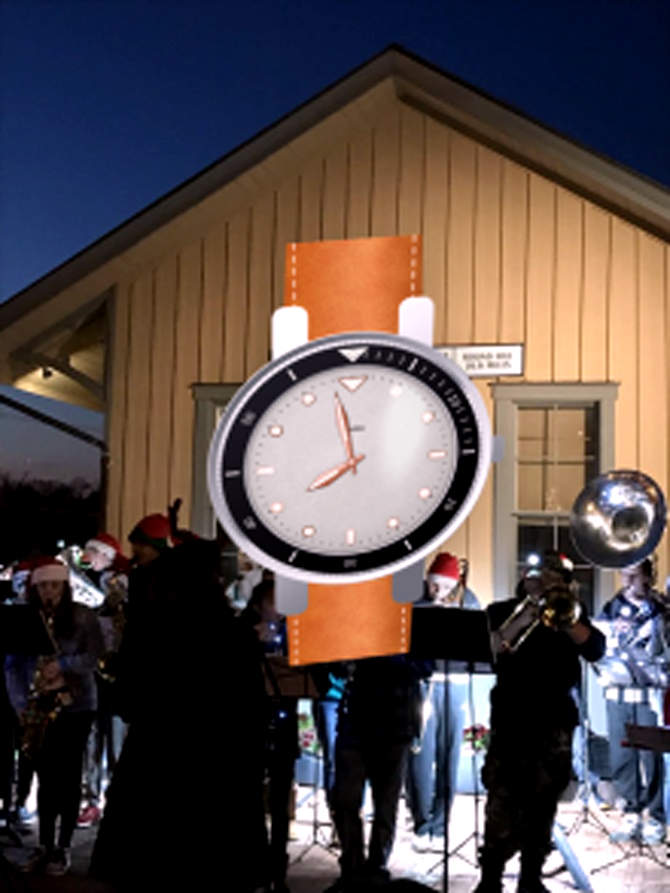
7.58
